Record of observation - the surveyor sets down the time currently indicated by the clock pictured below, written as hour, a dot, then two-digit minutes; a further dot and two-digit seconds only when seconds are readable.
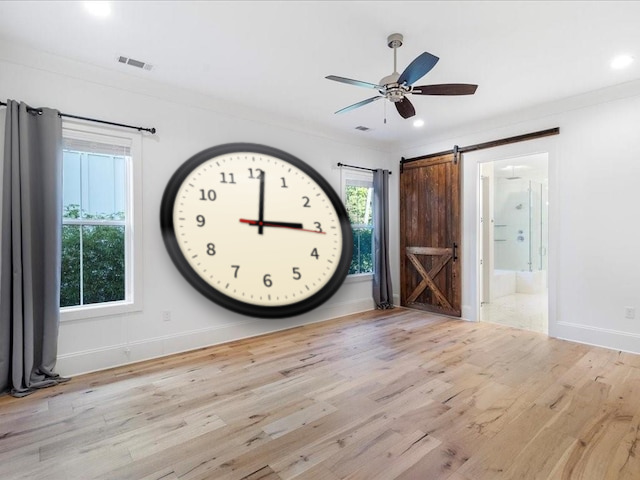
3.01.16
